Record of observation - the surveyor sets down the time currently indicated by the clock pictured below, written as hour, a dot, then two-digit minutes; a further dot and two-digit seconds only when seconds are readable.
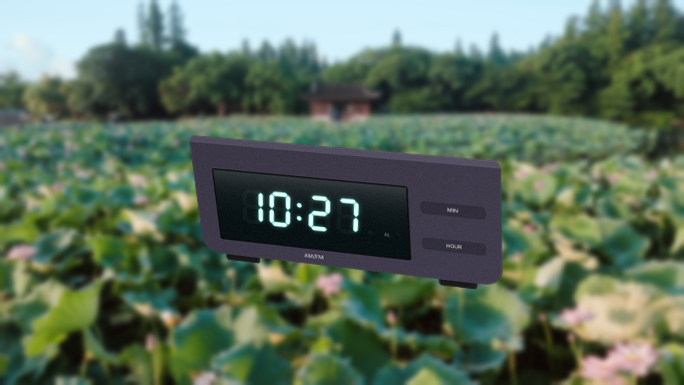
10.27
